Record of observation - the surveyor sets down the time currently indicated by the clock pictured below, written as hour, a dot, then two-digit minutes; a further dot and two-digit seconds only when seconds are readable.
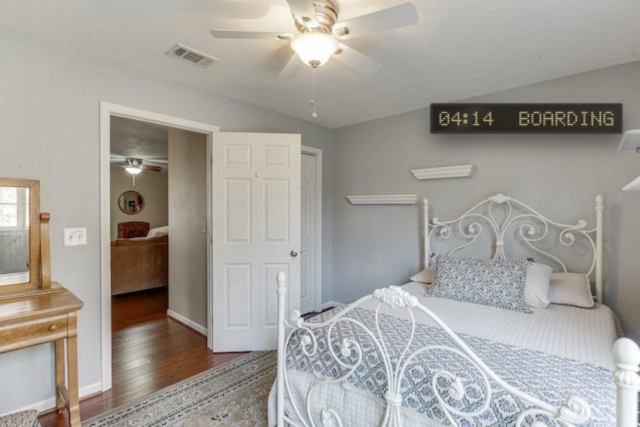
4.14
